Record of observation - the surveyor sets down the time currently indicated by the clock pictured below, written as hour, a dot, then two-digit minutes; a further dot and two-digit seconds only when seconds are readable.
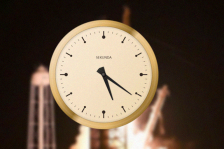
5.21
